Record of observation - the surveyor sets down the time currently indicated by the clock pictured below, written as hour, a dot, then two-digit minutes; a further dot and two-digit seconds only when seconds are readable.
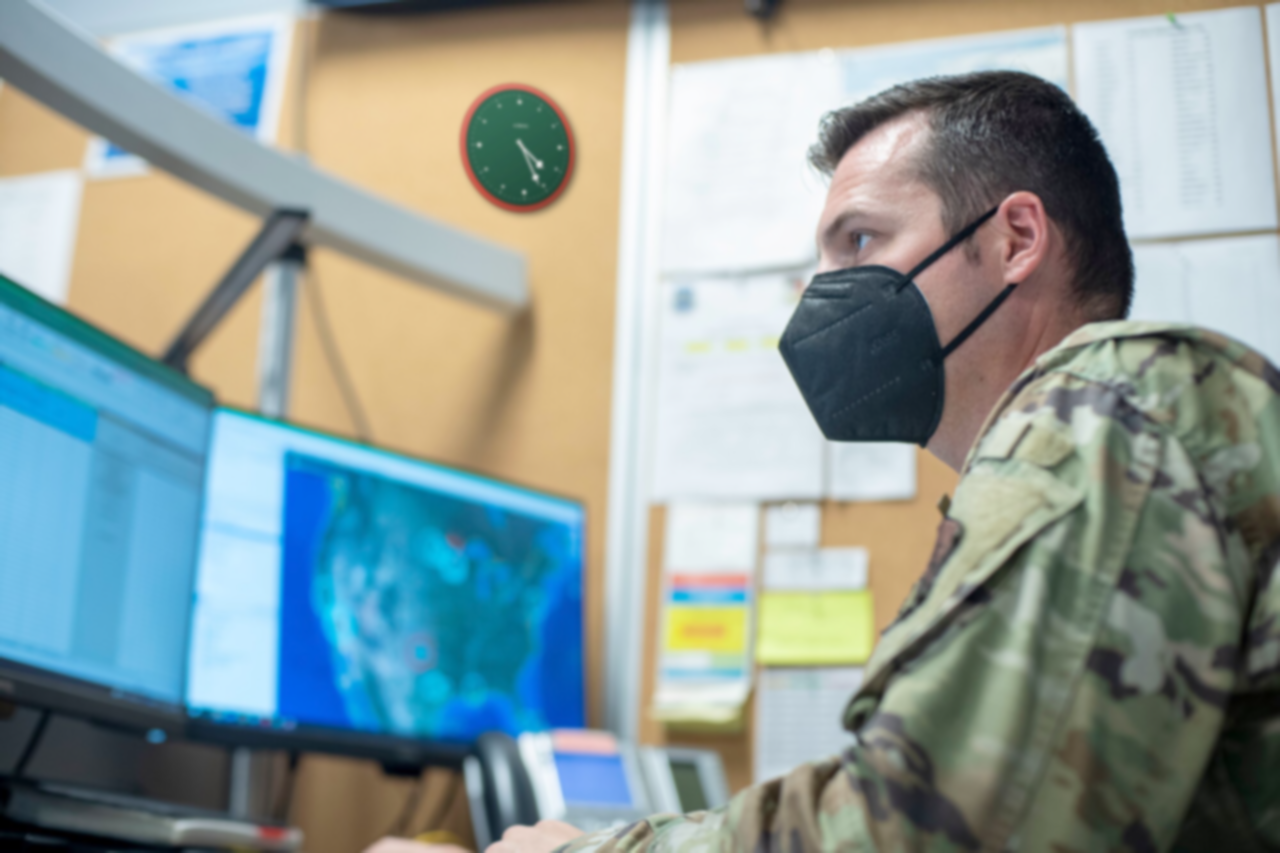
4.26
